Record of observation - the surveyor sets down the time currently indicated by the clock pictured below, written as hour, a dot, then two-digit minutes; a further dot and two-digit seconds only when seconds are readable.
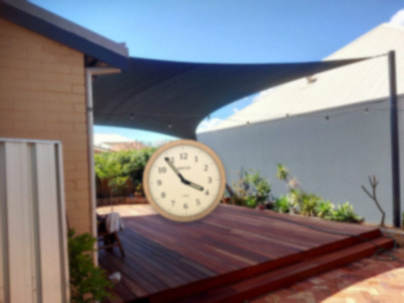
3.54
